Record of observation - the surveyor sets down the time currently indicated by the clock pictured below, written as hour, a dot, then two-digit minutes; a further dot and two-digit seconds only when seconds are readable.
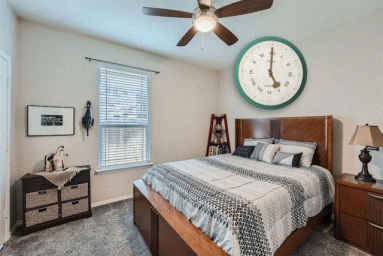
5.00
